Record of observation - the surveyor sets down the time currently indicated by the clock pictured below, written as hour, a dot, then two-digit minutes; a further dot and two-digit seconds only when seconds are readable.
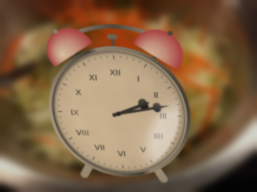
2.13
